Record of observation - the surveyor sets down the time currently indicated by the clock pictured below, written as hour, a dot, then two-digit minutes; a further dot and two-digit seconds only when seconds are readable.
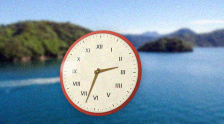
2.33
